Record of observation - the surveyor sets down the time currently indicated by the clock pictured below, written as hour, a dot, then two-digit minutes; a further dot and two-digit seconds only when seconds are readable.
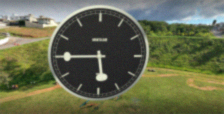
5.45
